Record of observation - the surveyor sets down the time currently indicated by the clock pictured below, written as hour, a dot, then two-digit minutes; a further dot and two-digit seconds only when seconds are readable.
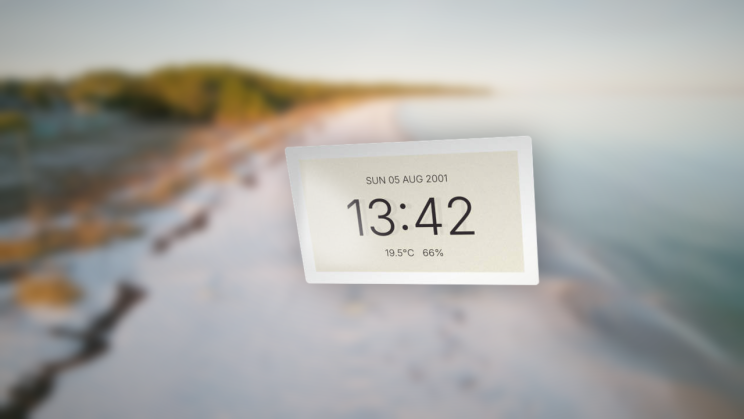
13.42
